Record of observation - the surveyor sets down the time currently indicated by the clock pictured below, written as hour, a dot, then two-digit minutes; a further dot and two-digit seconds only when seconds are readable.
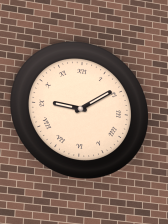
9.09
